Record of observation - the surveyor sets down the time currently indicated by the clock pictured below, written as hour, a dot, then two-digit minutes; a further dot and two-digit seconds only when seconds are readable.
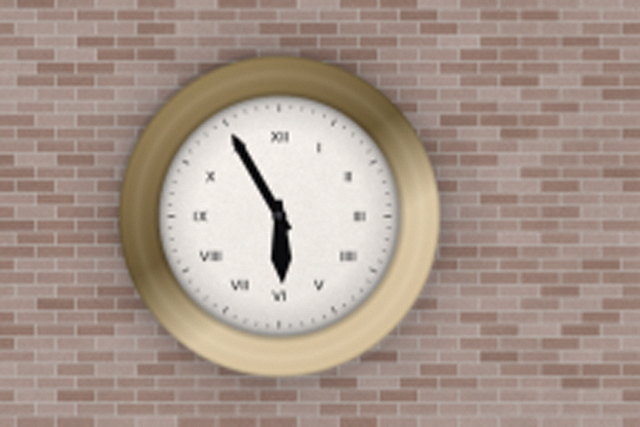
5.55
